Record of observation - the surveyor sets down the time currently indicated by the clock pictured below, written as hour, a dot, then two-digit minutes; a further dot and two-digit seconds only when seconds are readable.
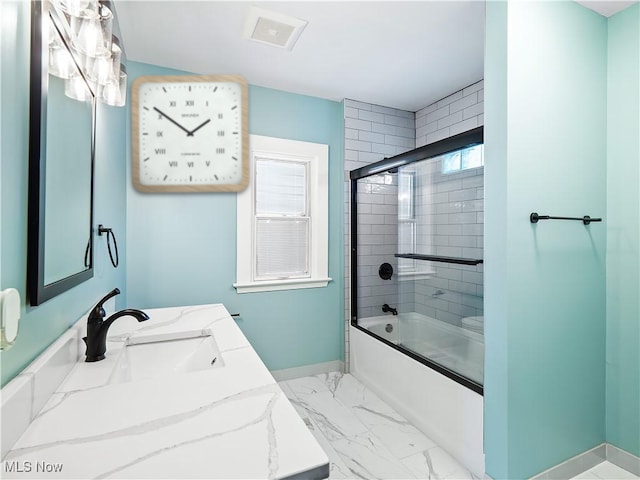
1.51
